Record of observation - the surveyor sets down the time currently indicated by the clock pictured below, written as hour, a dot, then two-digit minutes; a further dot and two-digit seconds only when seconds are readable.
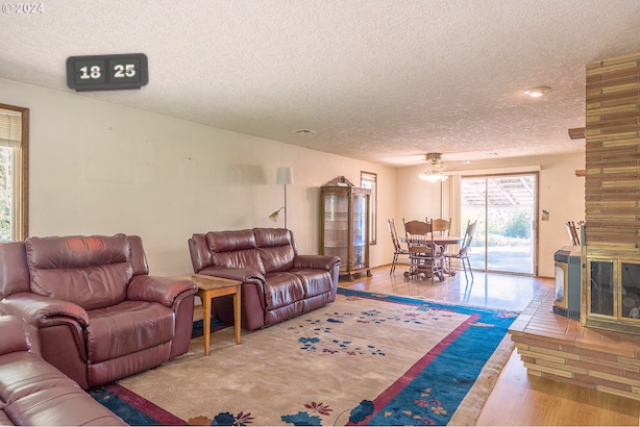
18.25
